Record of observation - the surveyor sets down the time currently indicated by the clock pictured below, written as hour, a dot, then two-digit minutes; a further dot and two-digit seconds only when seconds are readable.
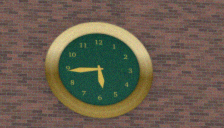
5.44
